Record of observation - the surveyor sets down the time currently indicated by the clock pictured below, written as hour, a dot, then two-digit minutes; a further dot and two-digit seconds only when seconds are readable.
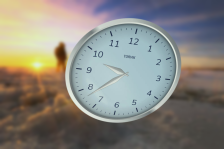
9.38
